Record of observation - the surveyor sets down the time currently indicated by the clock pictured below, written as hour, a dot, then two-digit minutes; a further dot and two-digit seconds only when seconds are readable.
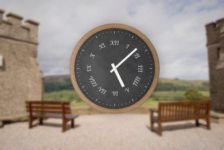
5.08
